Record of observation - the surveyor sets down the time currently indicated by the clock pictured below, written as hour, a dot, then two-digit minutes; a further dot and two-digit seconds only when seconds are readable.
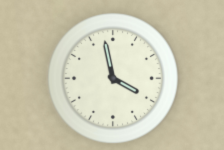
3.58
